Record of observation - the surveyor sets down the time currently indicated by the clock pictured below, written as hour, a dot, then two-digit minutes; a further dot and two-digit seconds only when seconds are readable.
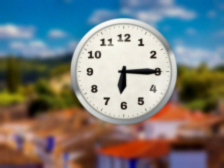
6.15
